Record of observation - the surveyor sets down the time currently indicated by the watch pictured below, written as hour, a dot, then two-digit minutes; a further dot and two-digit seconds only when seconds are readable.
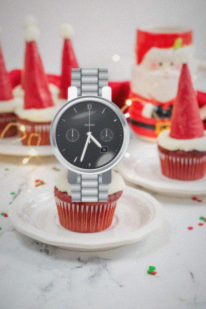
4.33
